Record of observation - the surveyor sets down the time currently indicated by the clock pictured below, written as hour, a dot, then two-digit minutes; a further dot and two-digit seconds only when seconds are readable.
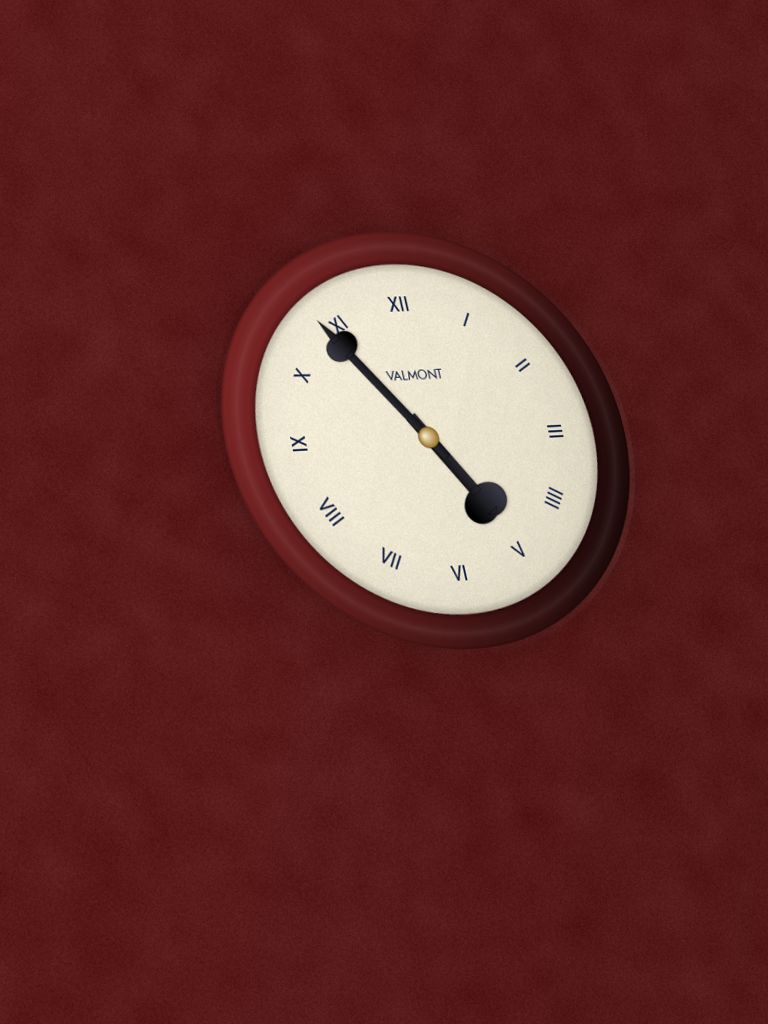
4.54
